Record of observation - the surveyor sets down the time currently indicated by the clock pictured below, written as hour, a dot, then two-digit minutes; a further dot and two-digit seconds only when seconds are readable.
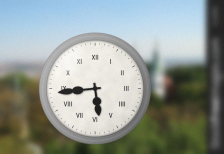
5.44
